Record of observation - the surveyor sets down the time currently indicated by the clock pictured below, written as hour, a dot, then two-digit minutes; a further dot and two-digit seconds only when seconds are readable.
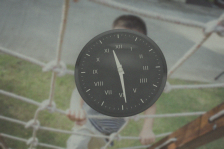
11.29
